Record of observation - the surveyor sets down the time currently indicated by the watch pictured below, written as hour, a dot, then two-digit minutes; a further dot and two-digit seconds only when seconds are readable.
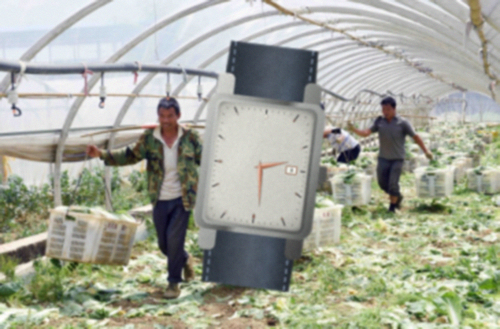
2.29
